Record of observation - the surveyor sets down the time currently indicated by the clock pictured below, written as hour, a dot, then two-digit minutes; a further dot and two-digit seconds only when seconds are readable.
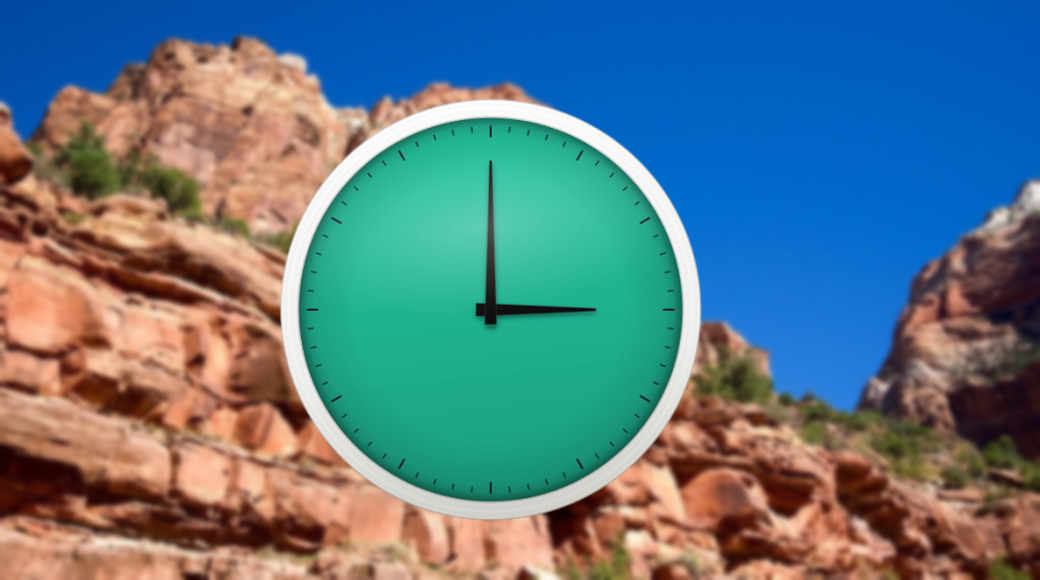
3.00
